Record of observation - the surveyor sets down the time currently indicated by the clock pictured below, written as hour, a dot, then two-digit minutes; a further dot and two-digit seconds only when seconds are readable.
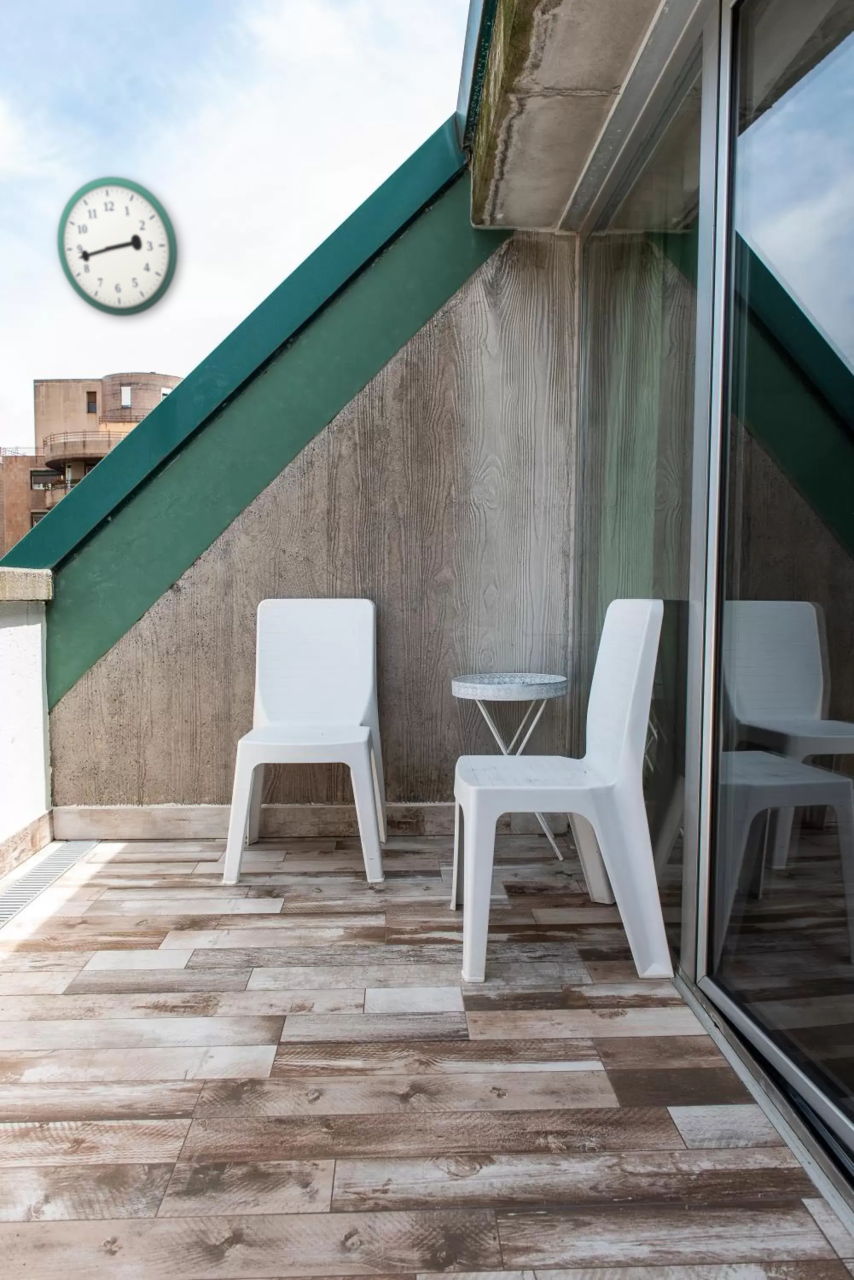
2.43
